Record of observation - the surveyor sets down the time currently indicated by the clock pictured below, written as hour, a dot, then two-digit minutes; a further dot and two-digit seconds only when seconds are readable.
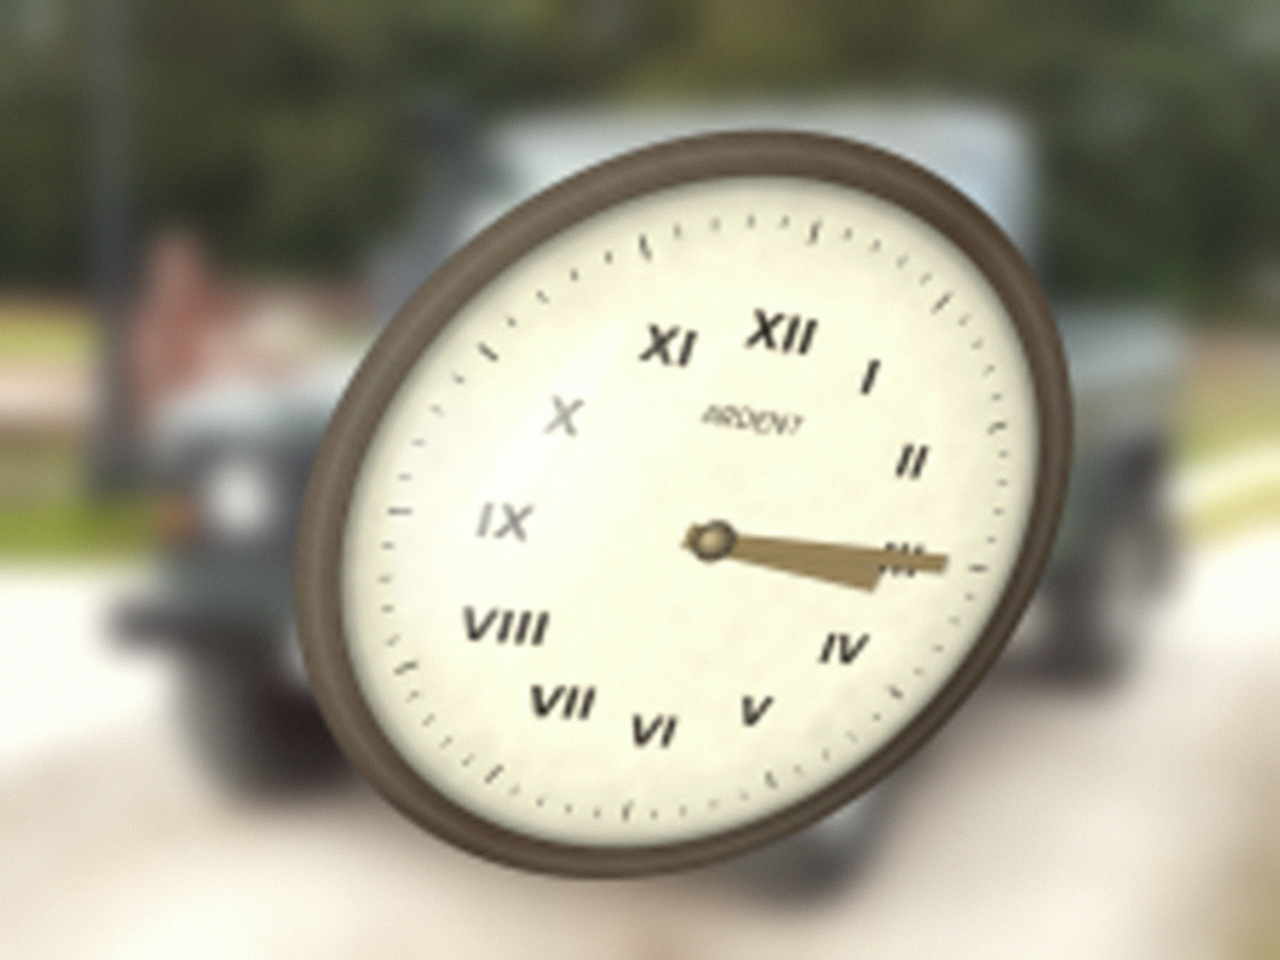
3.15
